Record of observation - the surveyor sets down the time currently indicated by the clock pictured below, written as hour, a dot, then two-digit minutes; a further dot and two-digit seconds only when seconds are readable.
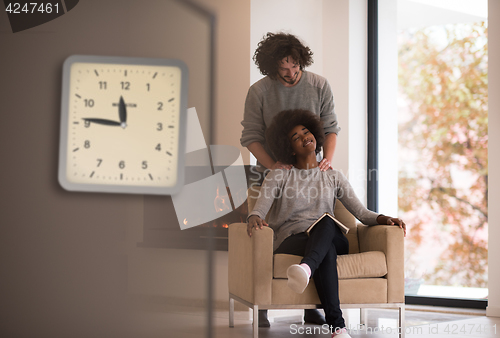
11.46
